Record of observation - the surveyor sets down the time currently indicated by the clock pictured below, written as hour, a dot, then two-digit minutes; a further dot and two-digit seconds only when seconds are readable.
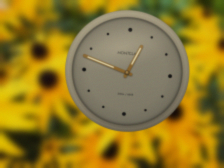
12.48
